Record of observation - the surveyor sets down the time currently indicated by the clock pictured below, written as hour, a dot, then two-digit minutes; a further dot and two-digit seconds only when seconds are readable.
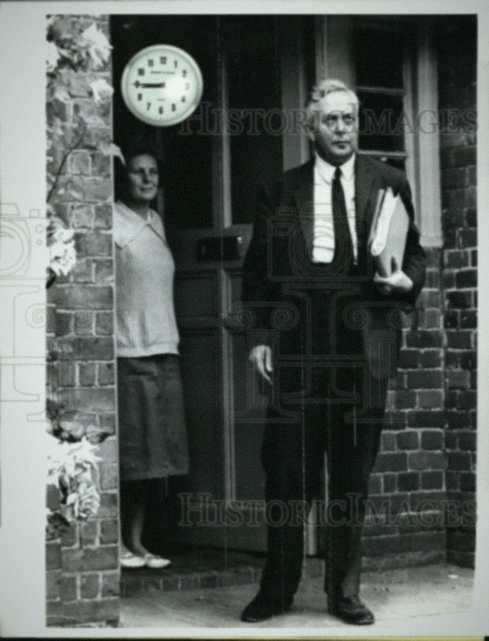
8.45
